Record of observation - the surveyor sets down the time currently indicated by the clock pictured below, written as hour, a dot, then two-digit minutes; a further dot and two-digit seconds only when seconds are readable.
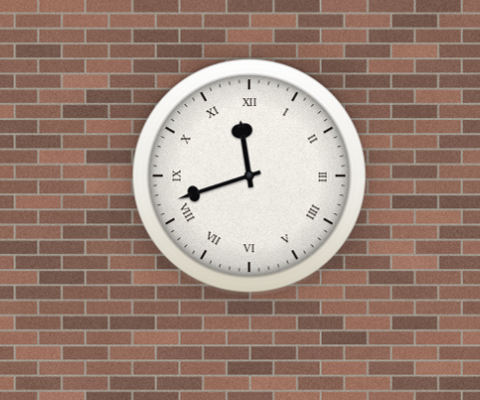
11.42
